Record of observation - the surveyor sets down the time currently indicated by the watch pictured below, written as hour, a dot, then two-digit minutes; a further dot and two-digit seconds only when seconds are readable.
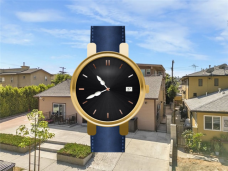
10.41
